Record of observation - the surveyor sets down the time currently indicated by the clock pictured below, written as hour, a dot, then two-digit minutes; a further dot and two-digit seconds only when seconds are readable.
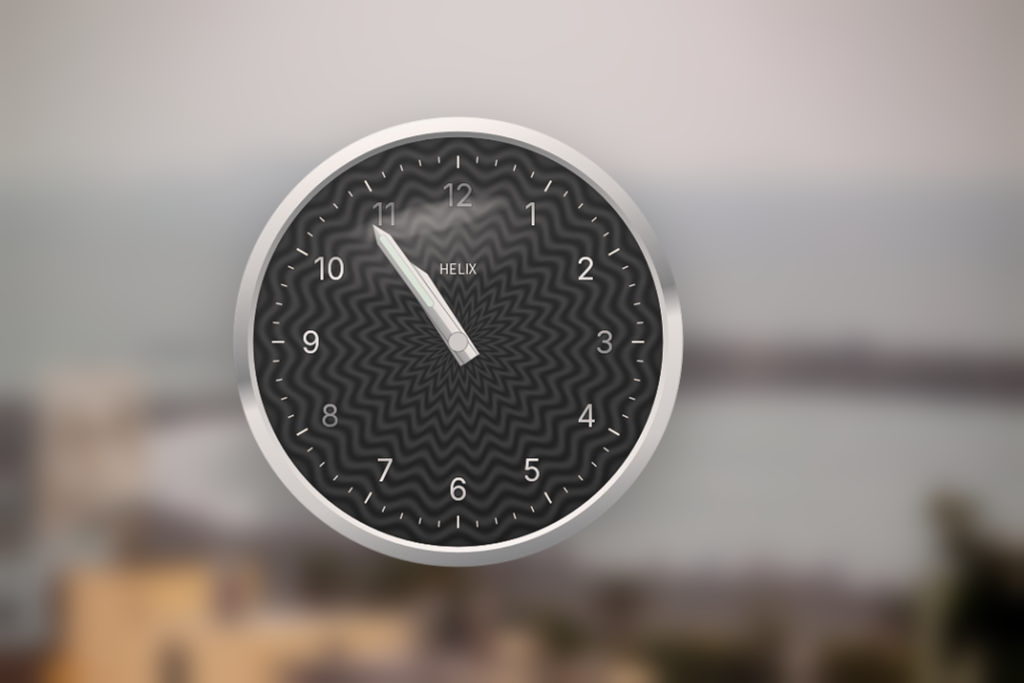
10.54
